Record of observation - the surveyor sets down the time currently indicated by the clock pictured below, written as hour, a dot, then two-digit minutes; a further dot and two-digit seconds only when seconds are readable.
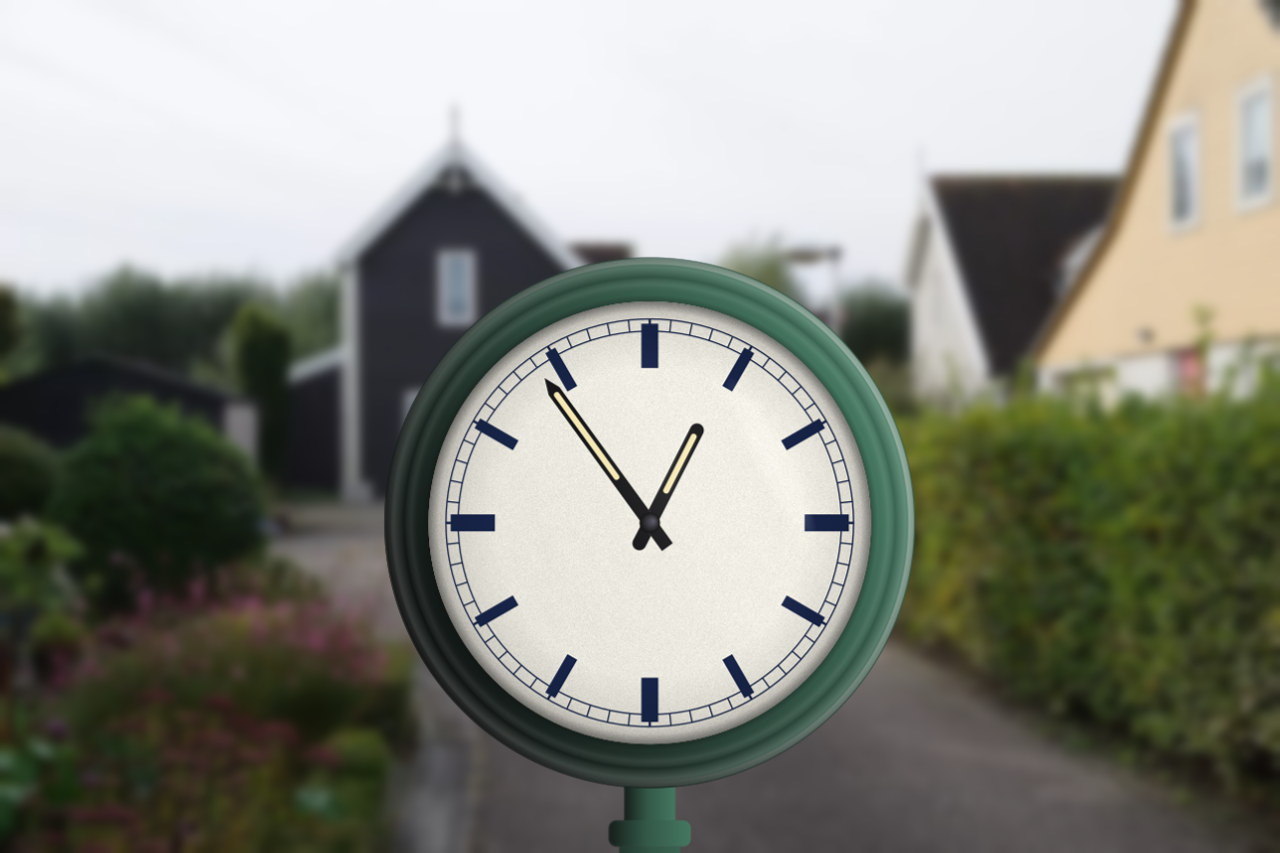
12.54
